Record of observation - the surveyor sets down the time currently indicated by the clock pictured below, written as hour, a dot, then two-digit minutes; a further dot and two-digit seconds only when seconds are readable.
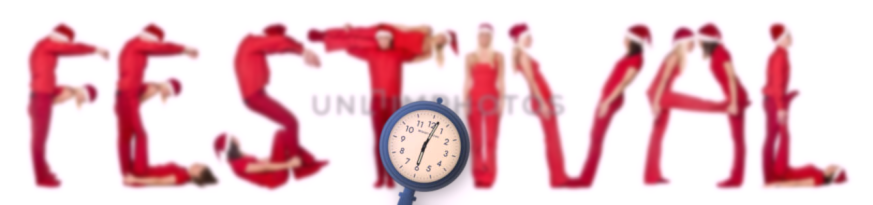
6.02
